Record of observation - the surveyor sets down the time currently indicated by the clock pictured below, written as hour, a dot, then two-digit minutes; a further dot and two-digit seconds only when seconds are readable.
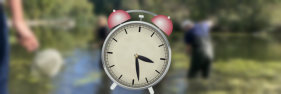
3.28
